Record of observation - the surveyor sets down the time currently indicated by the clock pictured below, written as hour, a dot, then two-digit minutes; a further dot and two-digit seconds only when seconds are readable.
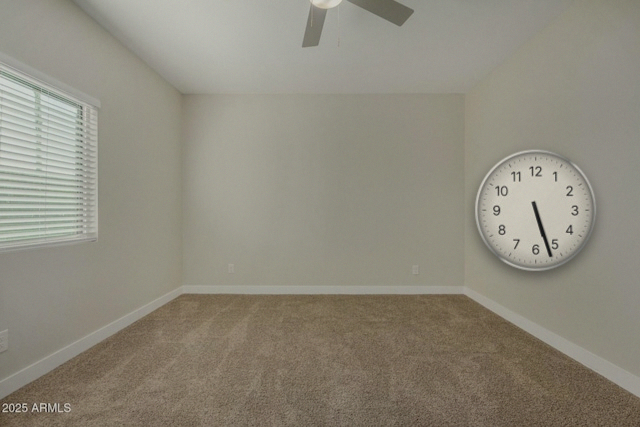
5.27
